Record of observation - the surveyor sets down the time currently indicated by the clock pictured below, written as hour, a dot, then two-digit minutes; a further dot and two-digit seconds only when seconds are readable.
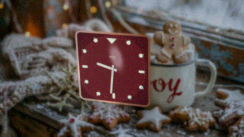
9.31
